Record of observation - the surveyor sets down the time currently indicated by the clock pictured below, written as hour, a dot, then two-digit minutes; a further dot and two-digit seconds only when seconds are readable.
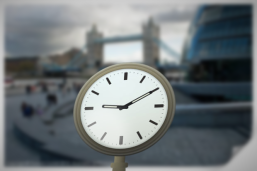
9.10
